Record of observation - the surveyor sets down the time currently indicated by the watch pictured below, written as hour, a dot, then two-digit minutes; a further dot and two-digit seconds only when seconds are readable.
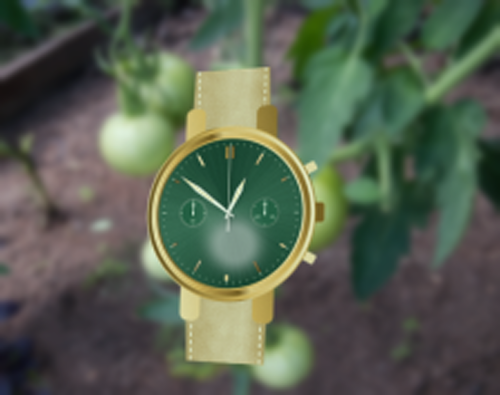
12.51
